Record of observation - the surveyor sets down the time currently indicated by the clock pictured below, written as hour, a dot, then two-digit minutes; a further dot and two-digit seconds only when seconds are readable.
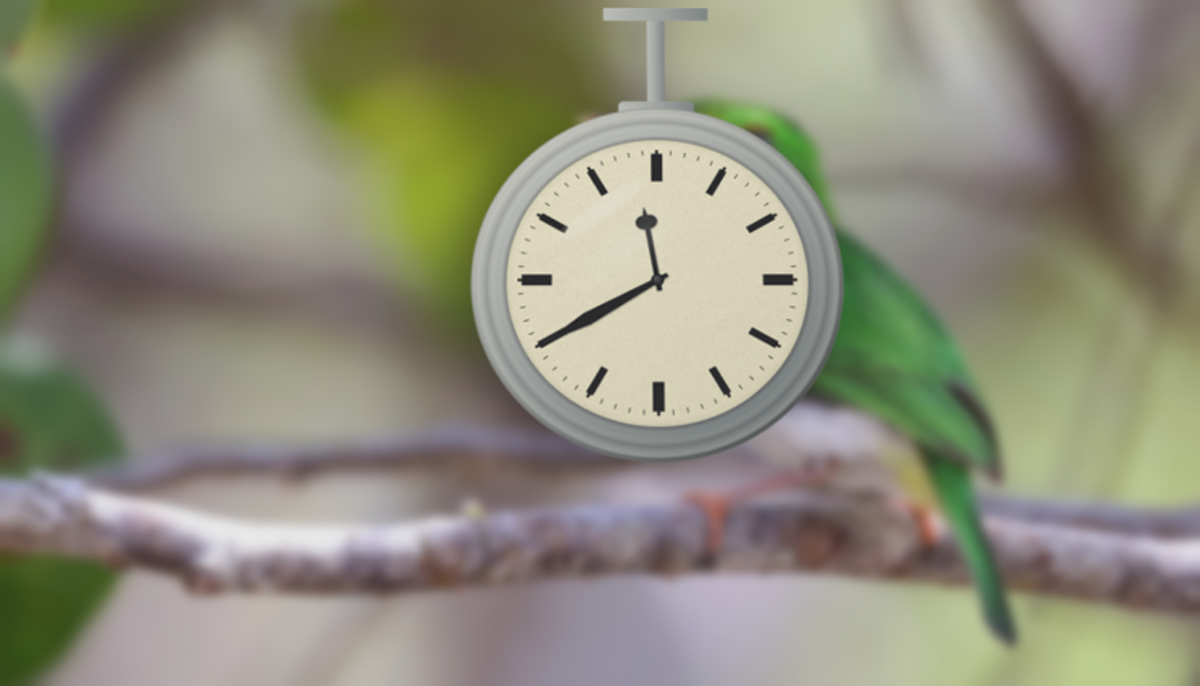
11.40
